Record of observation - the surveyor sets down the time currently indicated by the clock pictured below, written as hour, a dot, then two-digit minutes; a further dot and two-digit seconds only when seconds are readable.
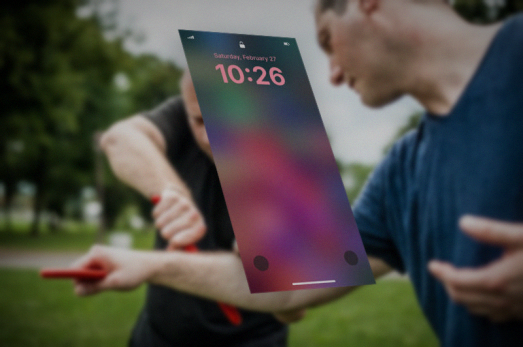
10.26
